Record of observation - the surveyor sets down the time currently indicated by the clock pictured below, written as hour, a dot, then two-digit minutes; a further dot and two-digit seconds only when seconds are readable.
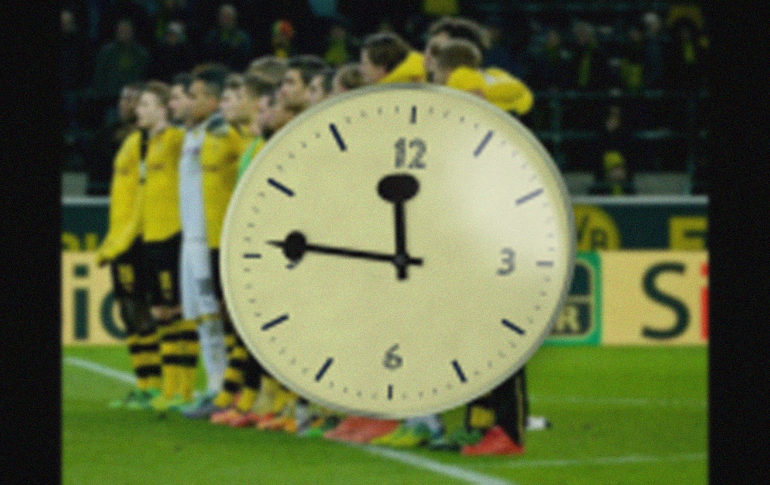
11.46
